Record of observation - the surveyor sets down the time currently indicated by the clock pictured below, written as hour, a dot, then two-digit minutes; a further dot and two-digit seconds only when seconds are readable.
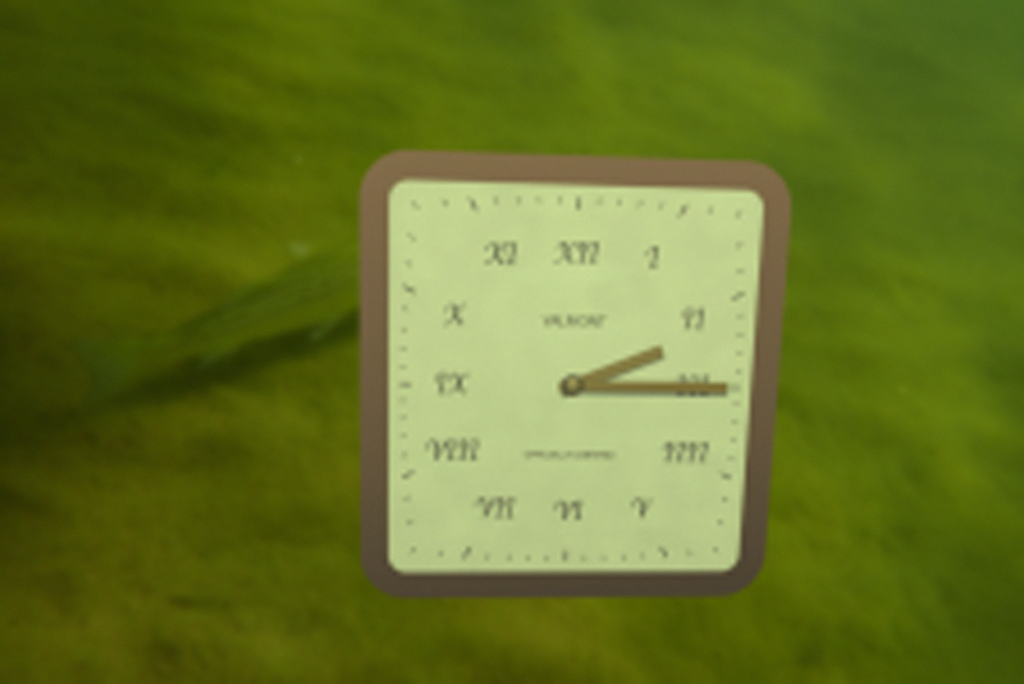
2.15
